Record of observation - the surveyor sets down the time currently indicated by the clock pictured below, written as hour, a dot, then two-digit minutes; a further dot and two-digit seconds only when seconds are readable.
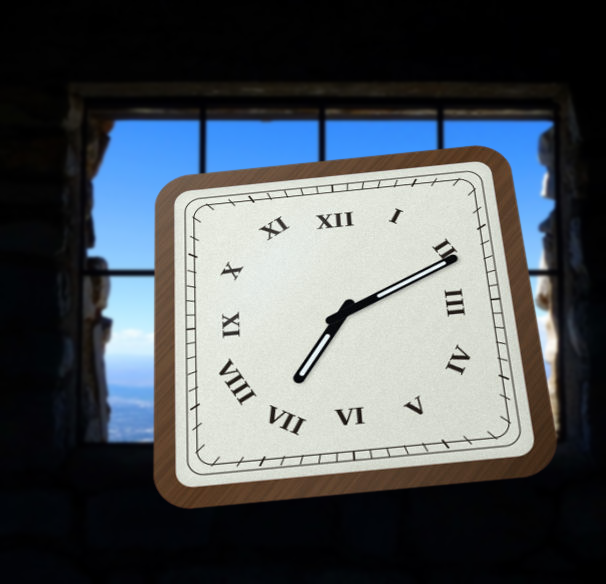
7.11
